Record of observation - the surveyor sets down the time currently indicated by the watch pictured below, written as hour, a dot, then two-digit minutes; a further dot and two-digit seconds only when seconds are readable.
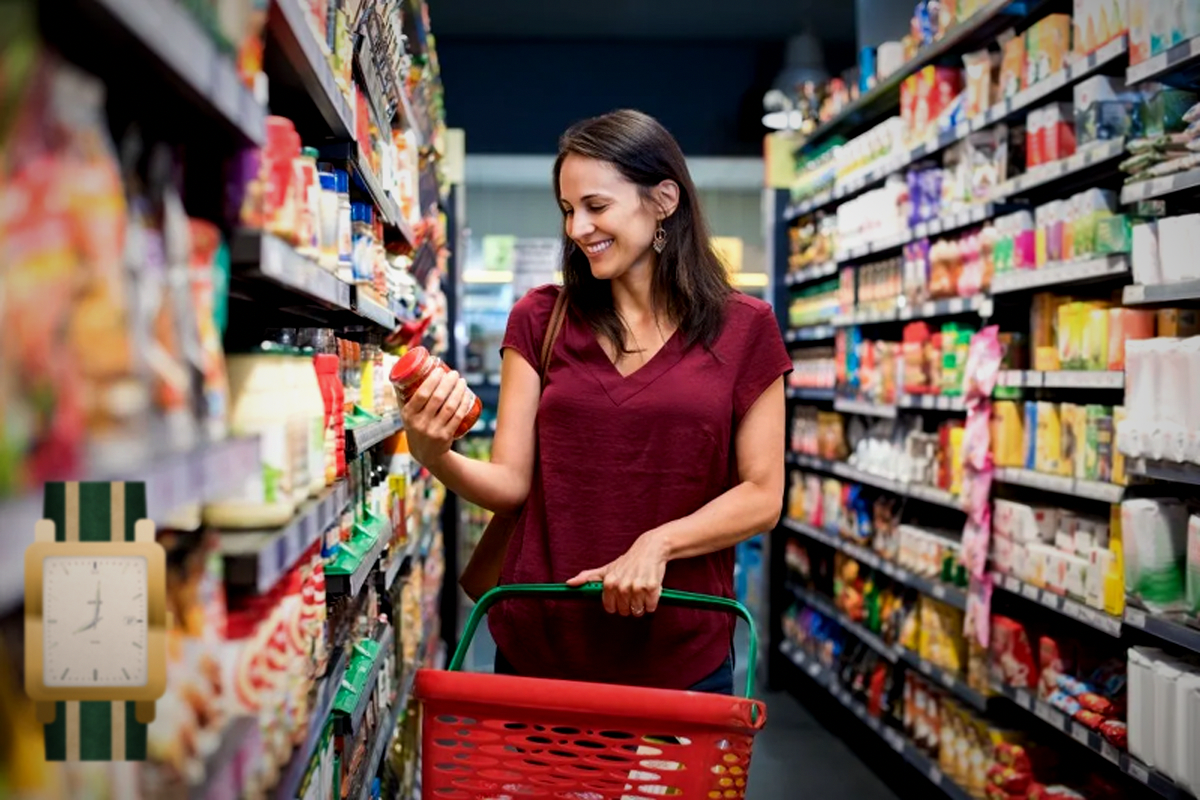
8.01
